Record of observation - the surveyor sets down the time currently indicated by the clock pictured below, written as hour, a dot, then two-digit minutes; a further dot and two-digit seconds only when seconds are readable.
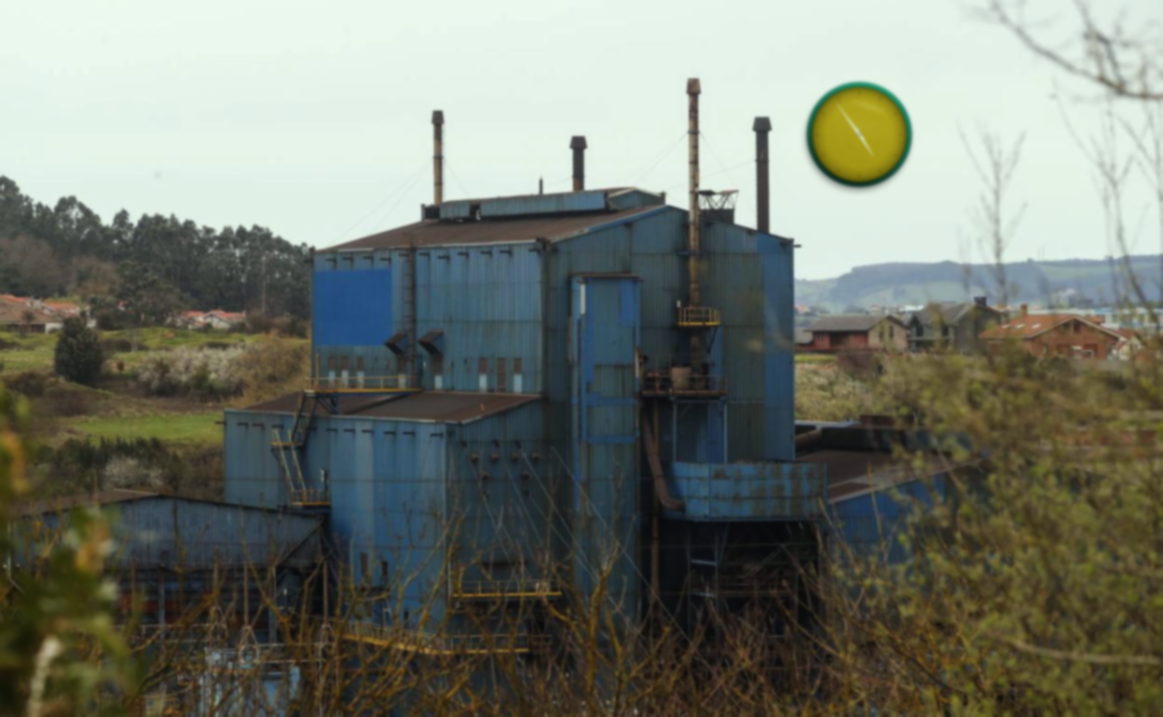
4.54
